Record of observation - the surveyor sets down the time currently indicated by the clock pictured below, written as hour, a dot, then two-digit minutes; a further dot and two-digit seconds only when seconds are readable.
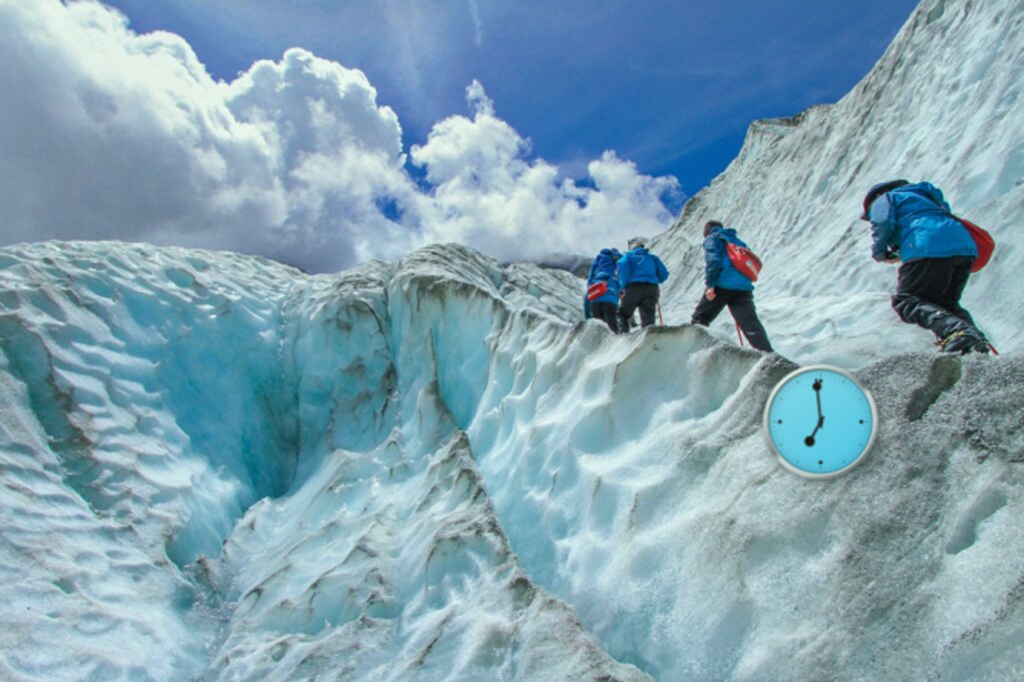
6.59
